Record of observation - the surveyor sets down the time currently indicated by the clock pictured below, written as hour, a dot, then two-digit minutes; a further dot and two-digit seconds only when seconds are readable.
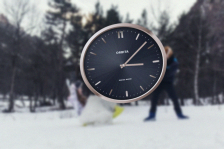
3.08
